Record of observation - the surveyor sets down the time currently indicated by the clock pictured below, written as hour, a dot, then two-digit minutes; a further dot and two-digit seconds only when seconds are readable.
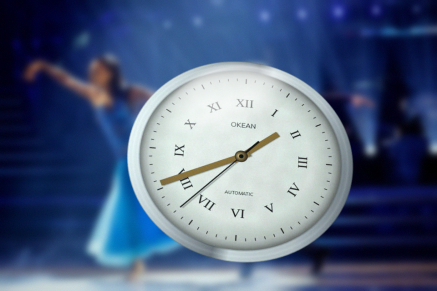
1.40.37
